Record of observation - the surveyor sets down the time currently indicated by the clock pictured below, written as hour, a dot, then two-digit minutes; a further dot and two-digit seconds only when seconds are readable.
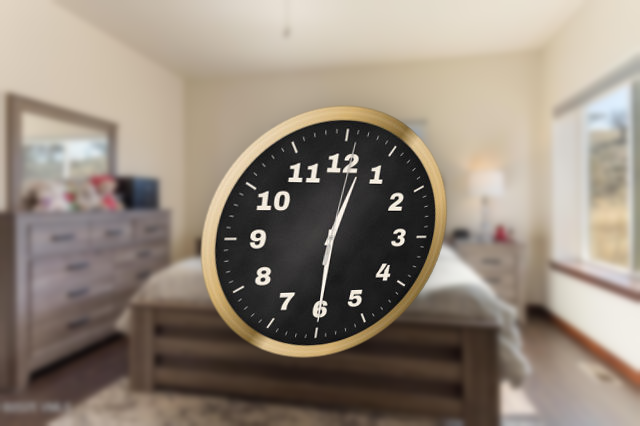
12.30.01
